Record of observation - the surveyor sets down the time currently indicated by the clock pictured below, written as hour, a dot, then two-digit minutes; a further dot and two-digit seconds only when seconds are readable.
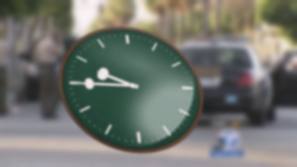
9.45
